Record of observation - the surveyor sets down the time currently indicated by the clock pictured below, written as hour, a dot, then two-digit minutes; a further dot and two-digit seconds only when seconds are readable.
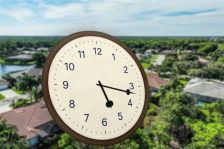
5.17
